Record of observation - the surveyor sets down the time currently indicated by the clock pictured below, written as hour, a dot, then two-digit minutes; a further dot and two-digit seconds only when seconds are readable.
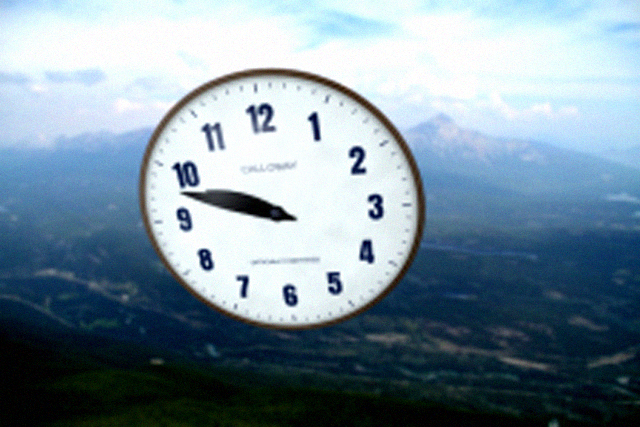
9.48
